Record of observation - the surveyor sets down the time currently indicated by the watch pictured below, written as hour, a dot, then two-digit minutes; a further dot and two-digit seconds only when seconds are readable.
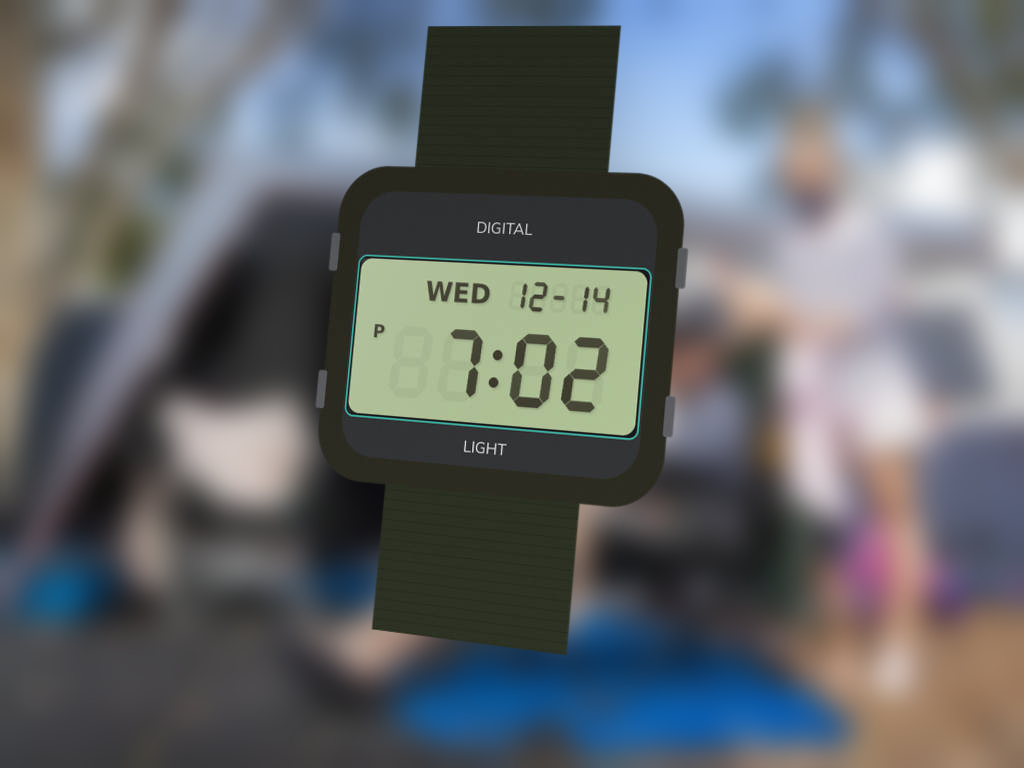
7.02
